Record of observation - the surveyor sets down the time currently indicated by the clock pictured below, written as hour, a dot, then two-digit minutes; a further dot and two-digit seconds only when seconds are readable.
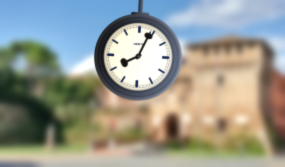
8.04
